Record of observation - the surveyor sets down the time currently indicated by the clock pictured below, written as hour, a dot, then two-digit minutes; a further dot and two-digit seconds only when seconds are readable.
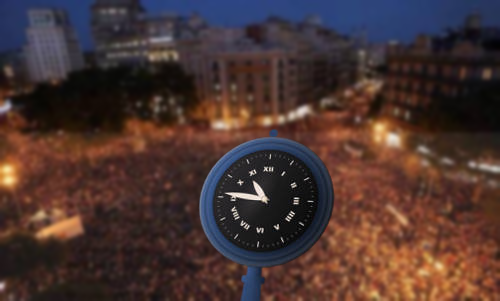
10.46
